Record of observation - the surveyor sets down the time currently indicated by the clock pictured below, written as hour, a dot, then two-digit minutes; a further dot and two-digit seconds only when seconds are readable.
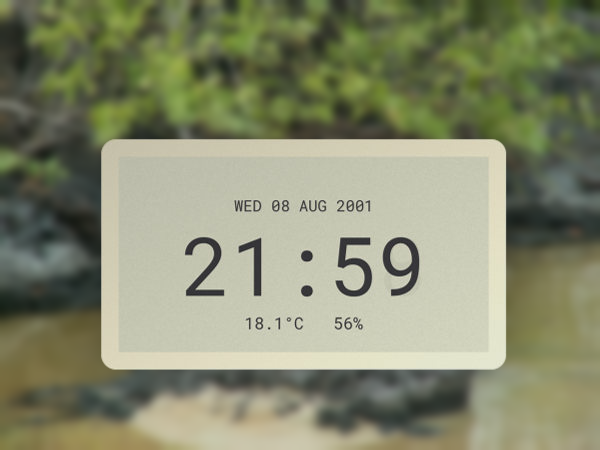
21.59
